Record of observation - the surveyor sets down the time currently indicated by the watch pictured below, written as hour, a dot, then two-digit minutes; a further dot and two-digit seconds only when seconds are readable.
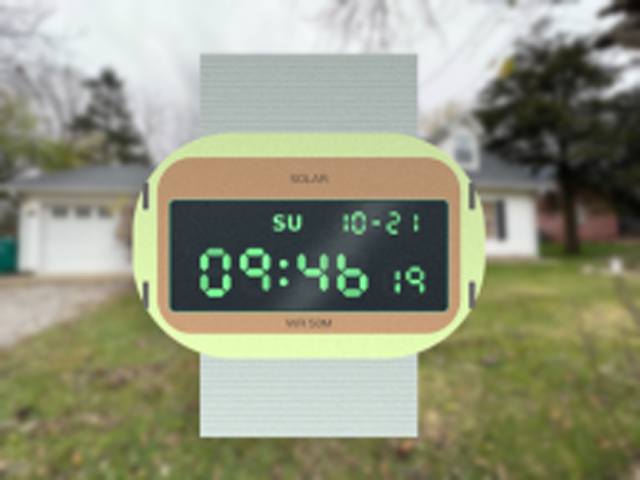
9.46.19
